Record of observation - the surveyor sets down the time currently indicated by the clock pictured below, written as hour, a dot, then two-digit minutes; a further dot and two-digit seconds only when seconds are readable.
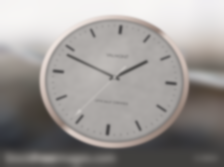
1.48.36
